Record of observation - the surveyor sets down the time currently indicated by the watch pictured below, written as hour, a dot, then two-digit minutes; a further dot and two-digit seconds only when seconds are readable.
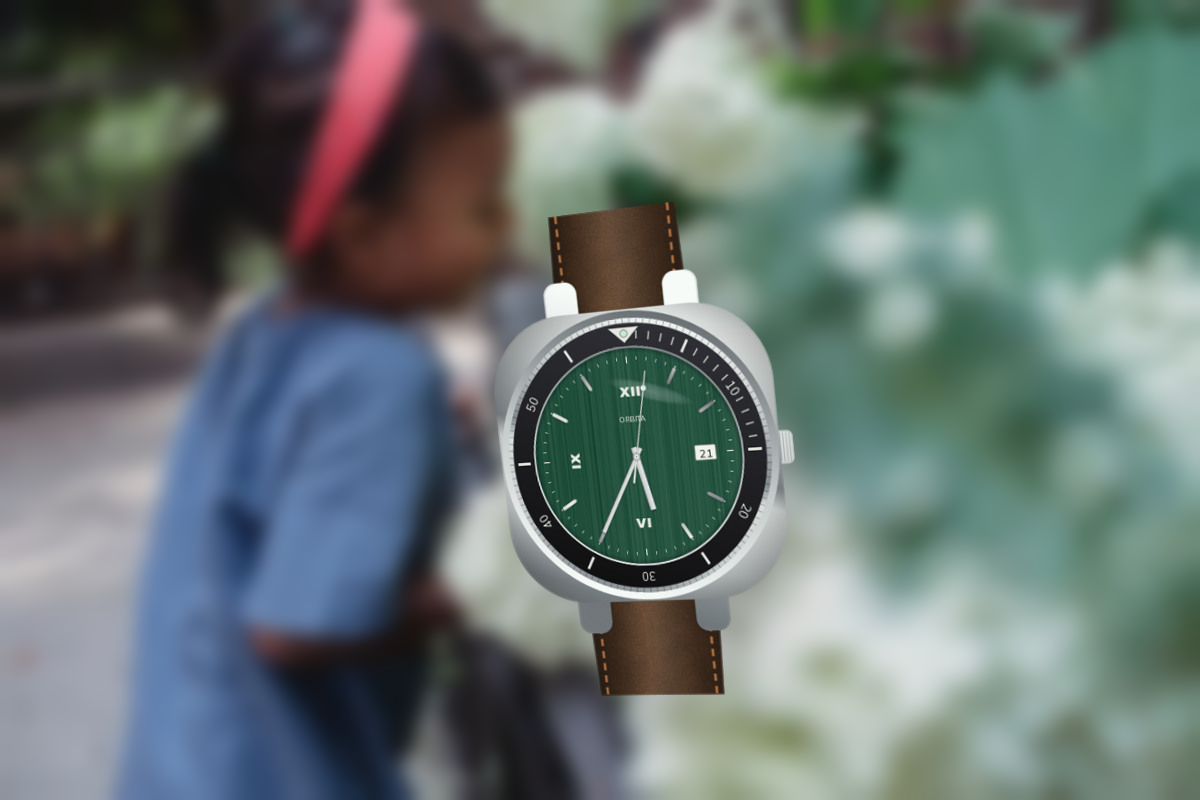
5.35.02
